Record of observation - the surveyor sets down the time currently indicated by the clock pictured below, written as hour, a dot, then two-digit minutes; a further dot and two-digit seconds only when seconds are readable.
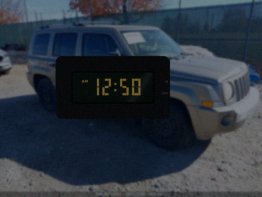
12.50
